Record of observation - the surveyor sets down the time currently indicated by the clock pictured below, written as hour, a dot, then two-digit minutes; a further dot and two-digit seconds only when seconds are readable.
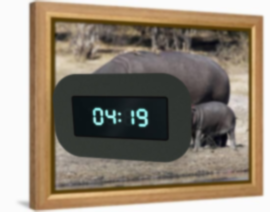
4.19
